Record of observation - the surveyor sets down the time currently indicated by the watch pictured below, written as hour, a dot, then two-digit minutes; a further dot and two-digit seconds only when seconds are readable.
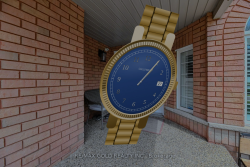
1.05
